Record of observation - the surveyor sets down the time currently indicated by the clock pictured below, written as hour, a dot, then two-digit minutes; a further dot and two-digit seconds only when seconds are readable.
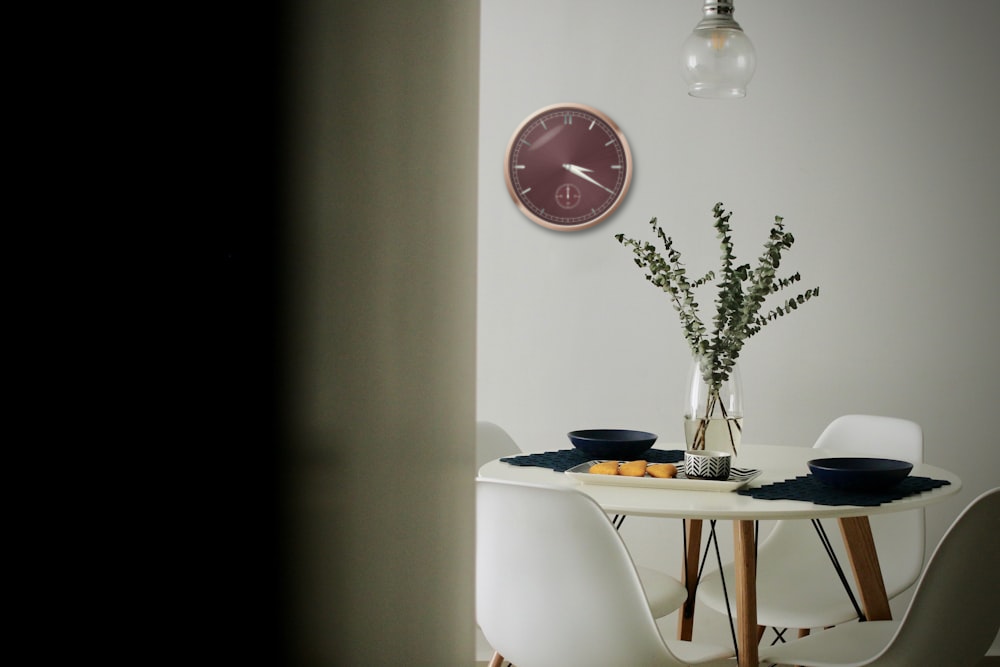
3.20
